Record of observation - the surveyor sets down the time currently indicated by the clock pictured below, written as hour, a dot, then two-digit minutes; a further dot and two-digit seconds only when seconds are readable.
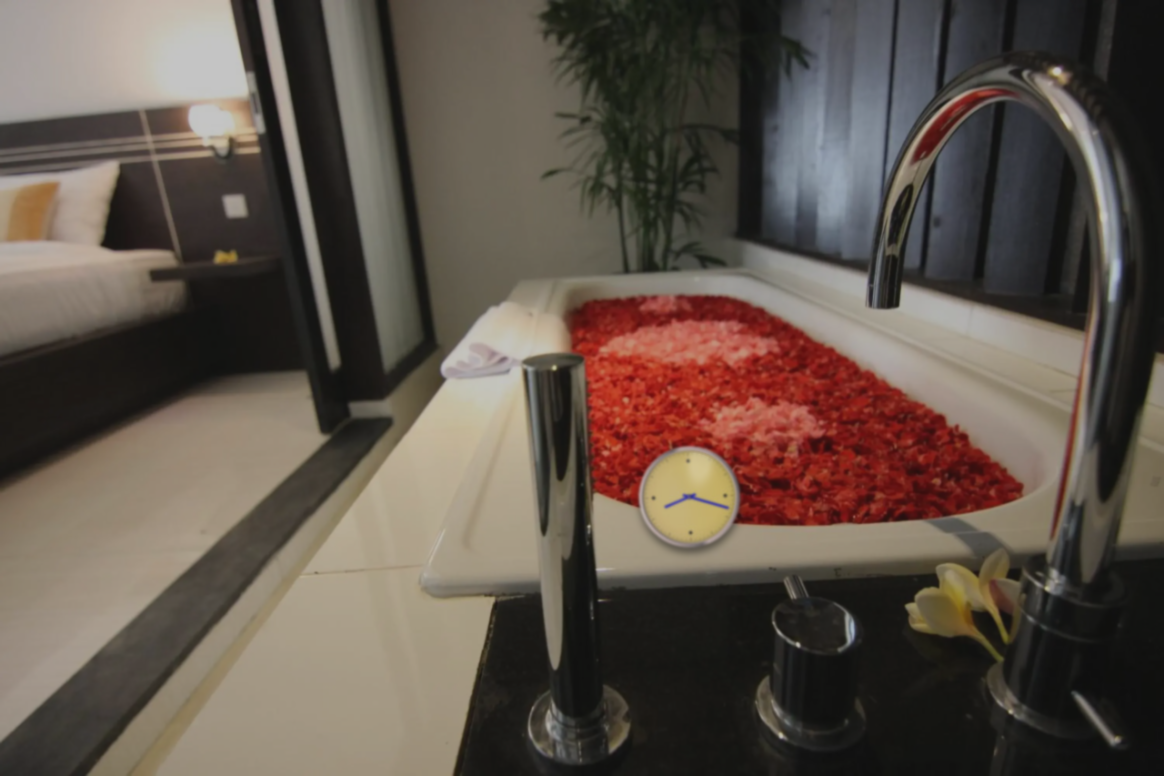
8.18
